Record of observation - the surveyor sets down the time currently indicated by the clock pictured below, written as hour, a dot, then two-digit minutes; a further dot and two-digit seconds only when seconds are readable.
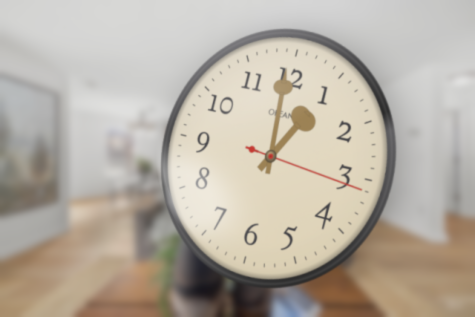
12.59.16
